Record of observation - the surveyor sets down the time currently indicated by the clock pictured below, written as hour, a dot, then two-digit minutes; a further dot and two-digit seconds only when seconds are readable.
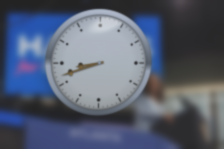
8.42
